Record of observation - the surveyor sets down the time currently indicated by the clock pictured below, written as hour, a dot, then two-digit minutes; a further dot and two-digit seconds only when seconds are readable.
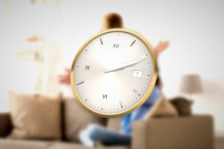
2.11
